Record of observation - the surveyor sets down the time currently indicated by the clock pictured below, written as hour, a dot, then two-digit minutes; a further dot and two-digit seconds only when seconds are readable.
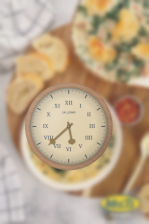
5.38
